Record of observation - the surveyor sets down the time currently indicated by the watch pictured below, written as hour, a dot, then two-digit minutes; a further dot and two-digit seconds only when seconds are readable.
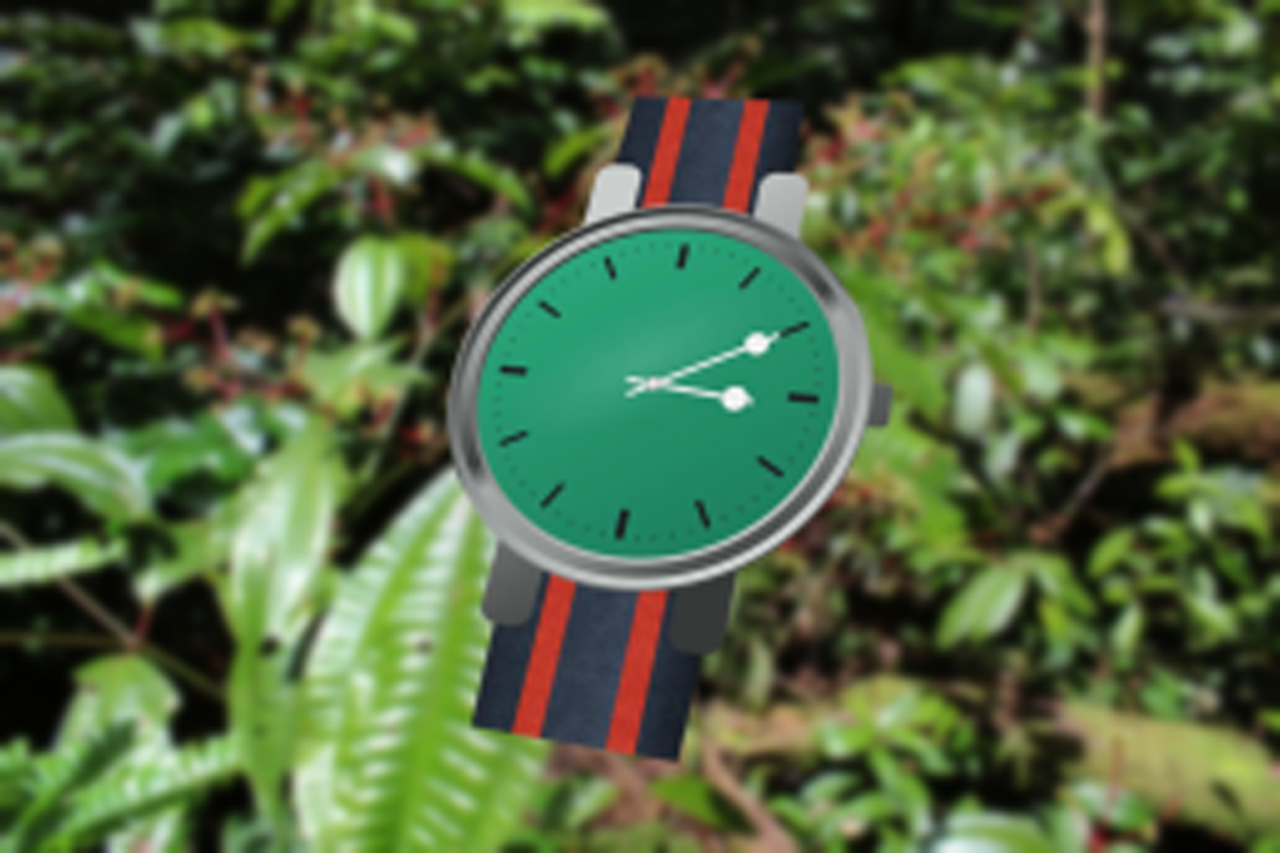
3.10
